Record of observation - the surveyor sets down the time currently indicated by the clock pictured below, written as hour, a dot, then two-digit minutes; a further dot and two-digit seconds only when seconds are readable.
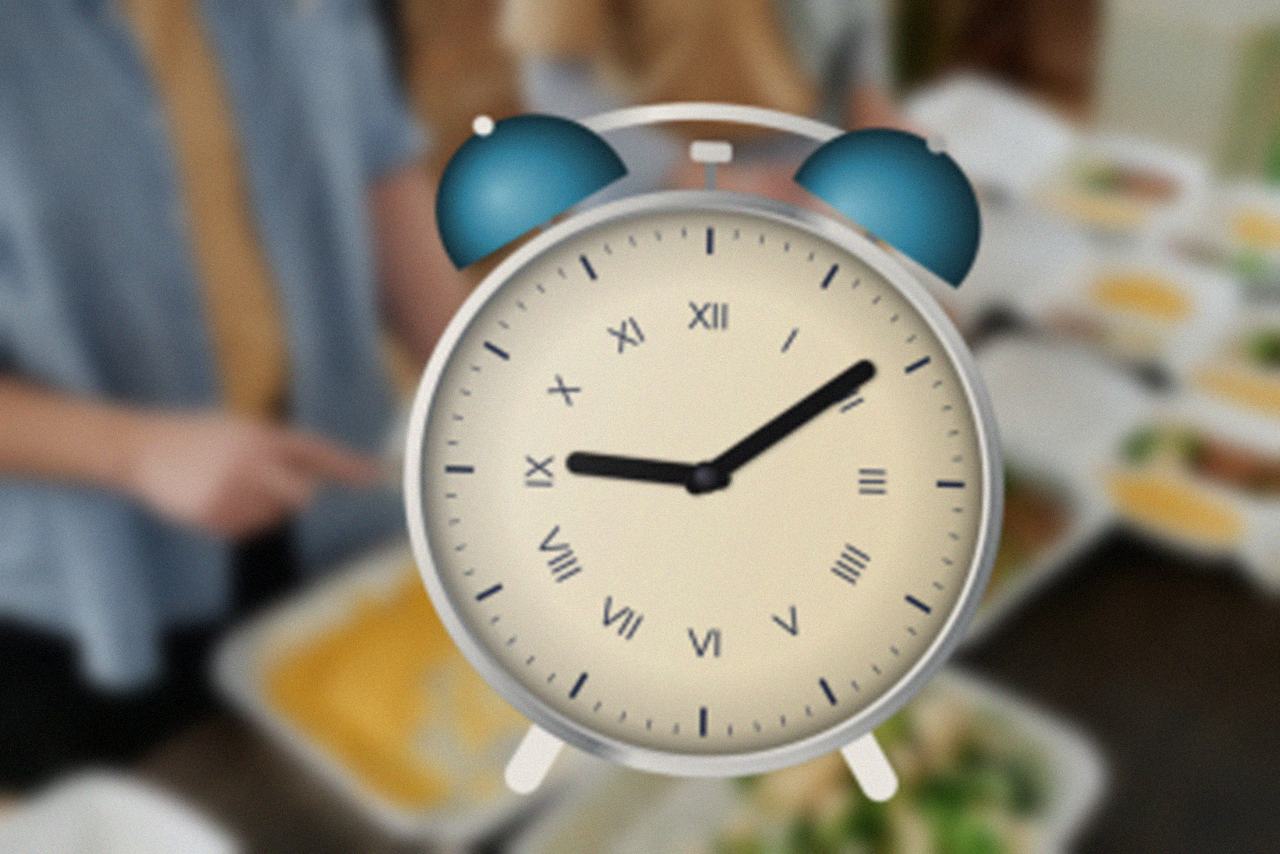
9.09
